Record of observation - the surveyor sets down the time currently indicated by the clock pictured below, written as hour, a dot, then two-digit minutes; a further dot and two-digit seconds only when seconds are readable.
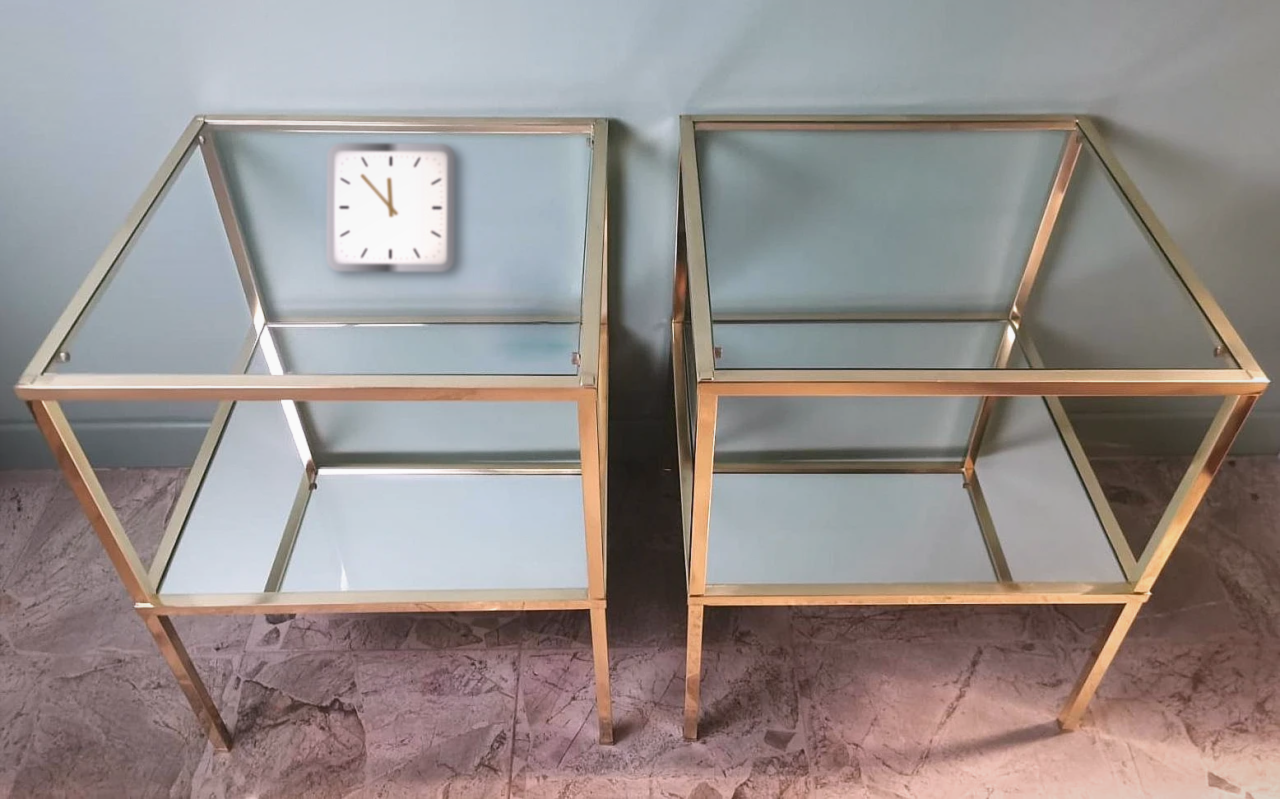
11.53
